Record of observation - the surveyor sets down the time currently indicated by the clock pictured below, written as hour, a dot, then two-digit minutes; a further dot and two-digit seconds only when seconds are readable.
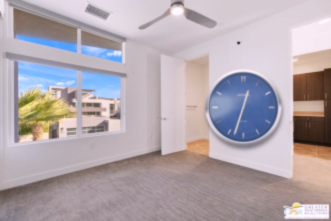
12.33
